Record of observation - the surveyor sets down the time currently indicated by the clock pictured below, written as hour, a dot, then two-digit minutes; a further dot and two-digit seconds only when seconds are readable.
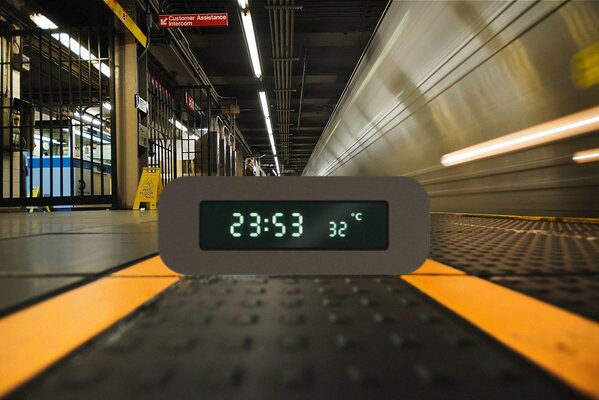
23.53
